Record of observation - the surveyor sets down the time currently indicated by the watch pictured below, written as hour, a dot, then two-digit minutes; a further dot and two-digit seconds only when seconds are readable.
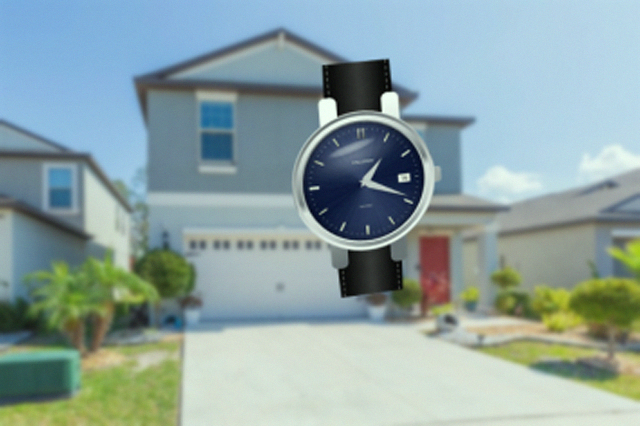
1.19
